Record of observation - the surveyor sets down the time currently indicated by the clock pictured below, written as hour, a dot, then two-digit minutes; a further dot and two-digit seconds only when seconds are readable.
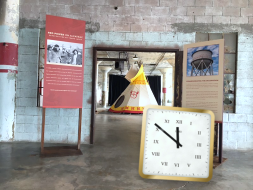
11.51
